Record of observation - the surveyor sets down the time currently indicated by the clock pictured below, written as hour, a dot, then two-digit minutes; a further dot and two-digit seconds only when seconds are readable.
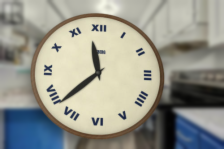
11.38
